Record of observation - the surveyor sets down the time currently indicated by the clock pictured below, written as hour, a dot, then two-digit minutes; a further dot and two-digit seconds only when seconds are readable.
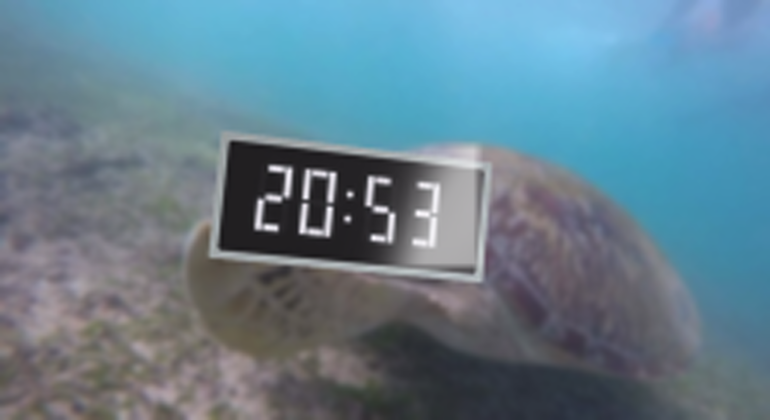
20.53
